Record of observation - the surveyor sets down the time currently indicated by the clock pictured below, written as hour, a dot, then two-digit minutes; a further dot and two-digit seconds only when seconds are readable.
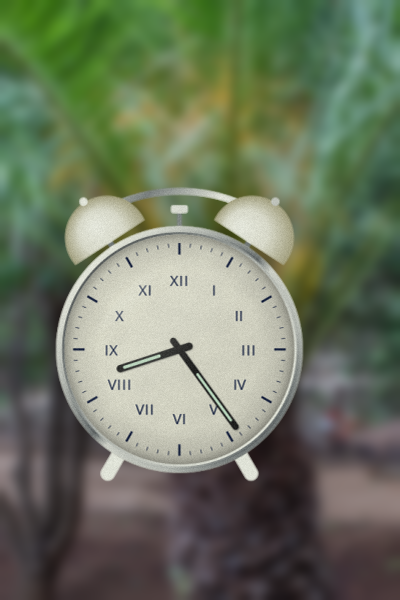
8.24
